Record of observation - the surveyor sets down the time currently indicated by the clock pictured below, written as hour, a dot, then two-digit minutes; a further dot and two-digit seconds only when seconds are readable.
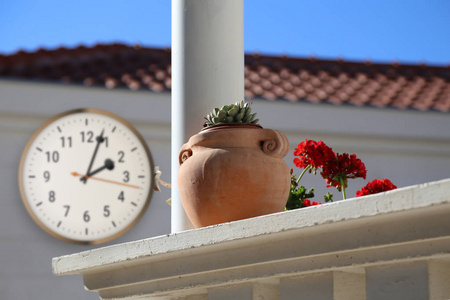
2.03.17
